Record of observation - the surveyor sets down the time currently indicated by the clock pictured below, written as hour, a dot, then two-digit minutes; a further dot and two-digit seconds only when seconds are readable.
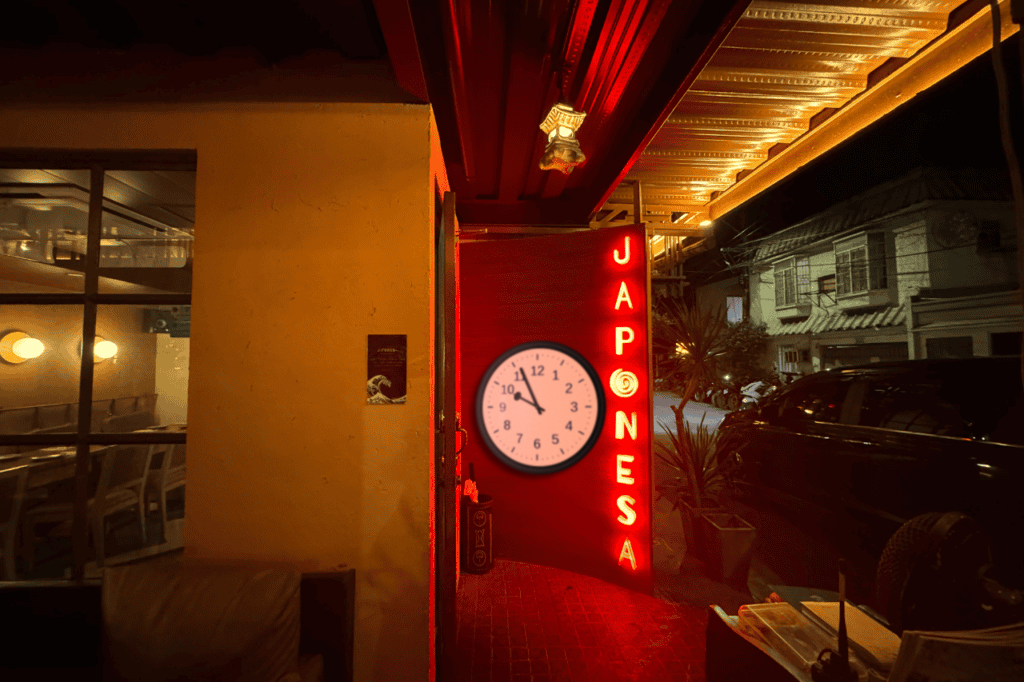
9.56
